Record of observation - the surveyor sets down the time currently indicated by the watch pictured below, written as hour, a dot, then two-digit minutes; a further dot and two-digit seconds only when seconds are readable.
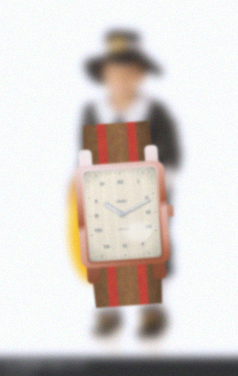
10.11
